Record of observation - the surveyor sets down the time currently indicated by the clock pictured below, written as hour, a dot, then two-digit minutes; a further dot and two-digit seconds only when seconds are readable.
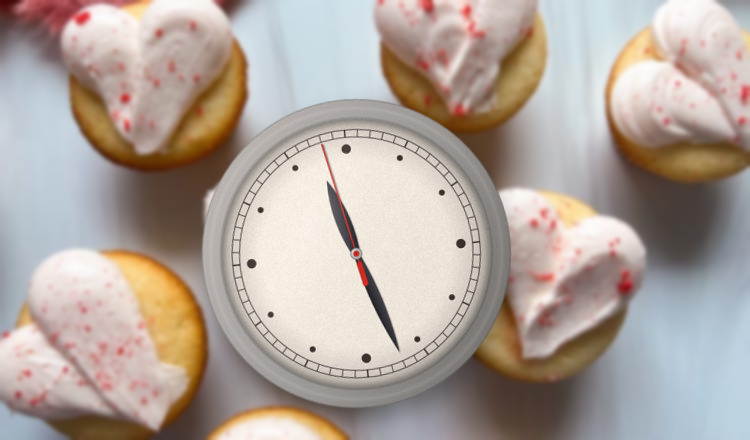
11.26.58
